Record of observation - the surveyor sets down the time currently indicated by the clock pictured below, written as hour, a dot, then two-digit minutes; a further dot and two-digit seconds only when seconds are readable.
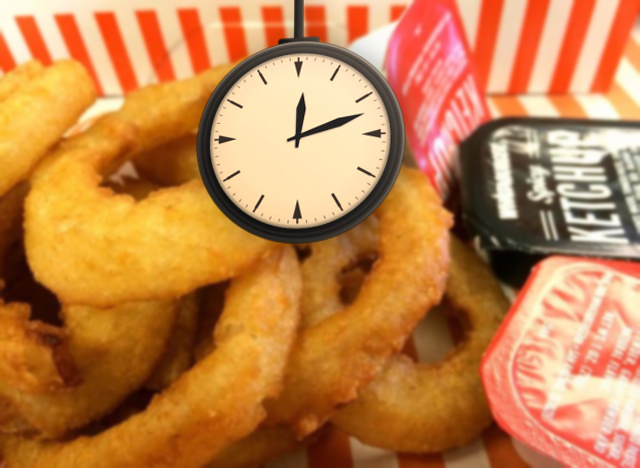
12.12
